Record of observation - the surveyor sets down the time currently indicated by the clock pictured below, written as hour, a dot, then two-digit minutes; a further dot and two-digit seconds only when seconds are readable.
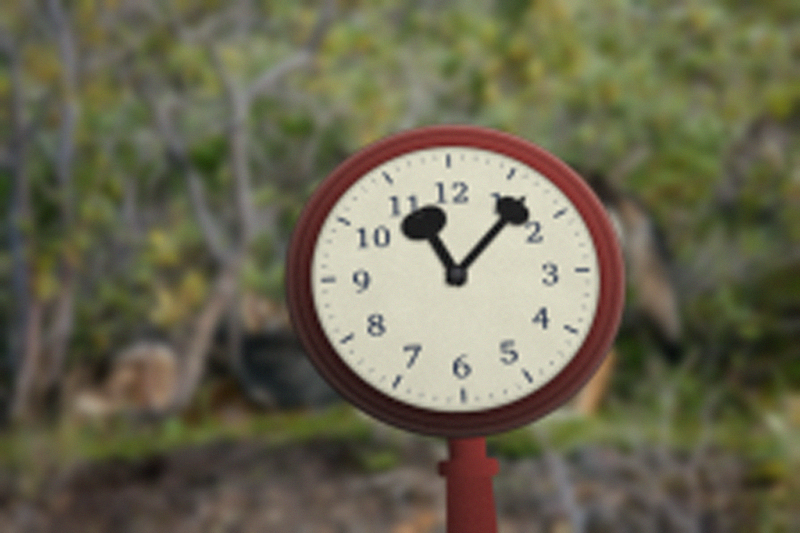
11.07
